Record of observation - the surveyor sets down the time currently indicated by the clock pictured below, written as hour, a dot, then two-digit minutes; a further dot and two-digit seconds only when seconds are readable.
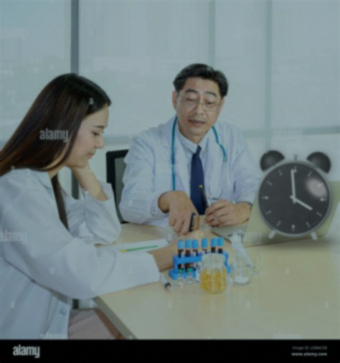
3.59
